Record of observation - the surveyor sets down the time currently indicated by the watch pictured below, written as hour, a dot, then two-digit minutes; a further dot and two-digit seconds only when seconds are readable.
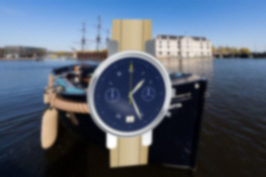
1.26
